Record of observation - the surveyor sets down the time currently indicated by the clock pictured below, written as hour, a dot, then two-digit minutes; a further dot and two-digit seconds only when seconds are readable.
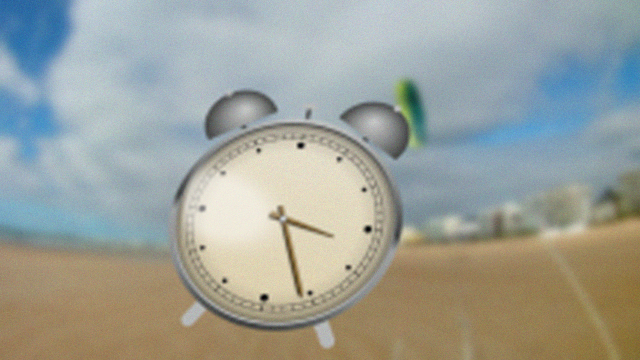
3.26
